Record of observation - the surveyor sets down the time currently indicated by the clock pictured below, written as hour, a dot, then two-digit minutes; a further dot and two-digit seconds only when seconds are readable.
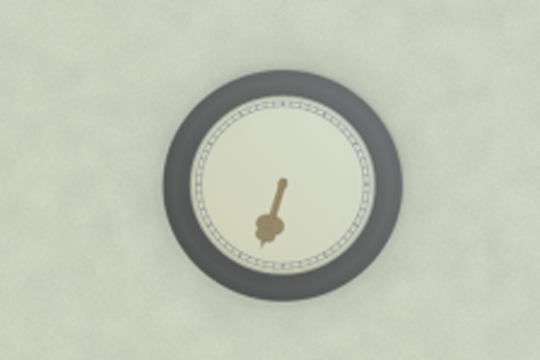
6.33
